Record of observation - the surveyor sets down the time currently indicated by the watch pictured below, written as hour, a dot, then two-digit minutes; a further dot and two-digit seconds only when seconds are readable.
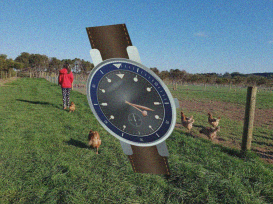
4.18
